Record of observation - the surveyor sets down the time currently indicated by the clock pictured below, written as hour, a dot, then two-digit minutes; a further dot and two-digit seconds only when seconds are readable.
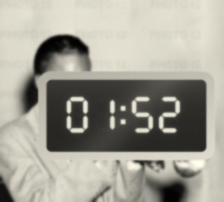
1.52
